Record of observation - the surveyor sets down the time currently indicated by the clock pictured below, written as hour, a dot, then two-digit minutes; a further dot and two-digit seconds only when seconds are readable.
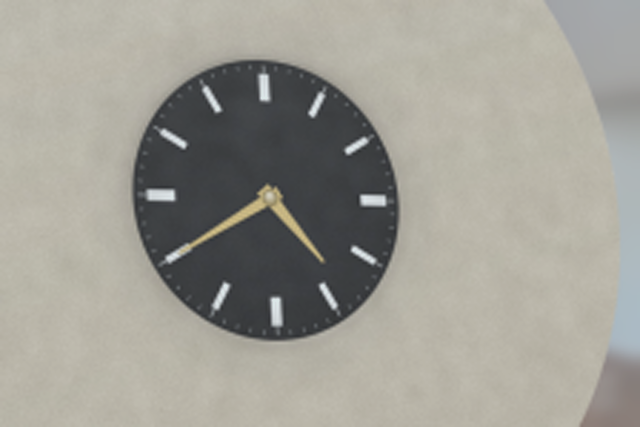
4.40
